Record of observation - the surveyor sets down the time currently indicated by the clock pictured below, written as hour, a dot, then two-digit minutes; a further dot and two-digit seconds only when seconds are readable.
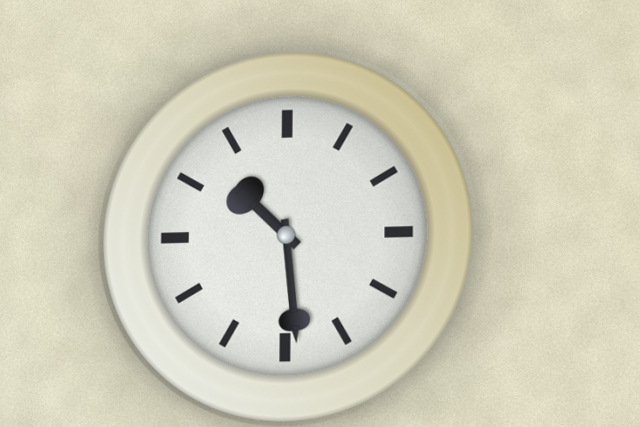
10.29
